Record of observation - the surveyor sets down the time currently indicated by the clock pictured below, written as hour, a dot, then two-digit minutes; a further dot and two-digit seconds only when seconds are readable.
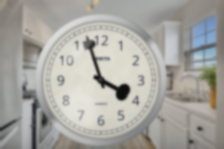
3.57
